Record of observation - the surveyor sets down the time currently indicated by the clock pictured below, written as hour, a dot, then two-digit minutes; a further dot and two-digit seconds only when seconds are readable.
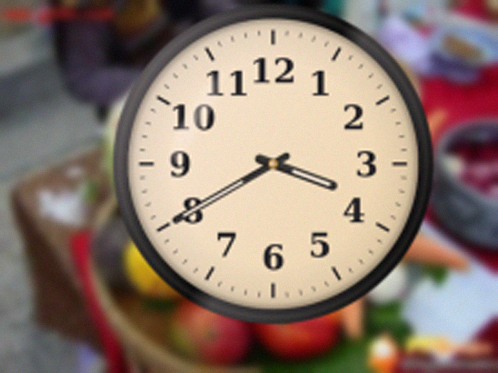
3.40
